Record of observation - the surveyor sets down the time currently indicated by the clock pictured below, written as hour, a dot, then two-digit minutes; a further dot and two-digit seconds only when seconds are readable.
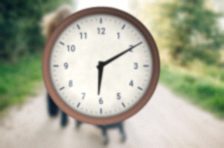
6.10
